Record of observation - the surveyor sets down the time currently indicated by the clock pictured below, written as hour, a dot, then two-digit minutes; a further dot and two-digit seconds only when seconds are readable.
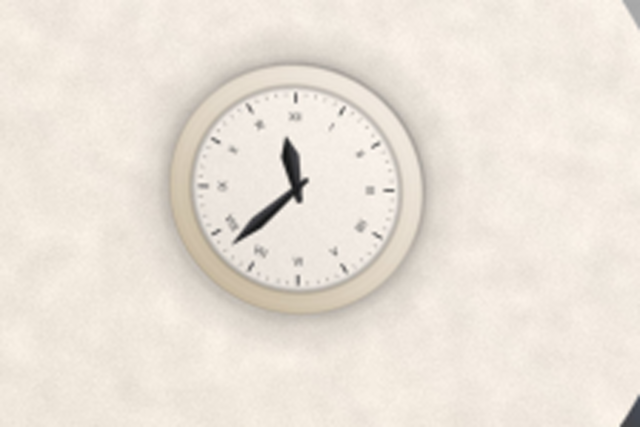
11.38
